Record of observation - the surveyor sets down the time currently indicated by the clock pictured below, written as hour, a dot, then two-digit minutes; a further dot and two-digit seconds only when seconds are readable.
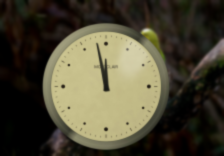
11.58
